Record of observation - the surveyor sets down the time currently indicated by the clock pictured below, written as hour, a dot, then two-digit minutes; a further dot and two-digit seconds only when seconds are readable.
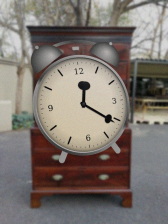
12.21
